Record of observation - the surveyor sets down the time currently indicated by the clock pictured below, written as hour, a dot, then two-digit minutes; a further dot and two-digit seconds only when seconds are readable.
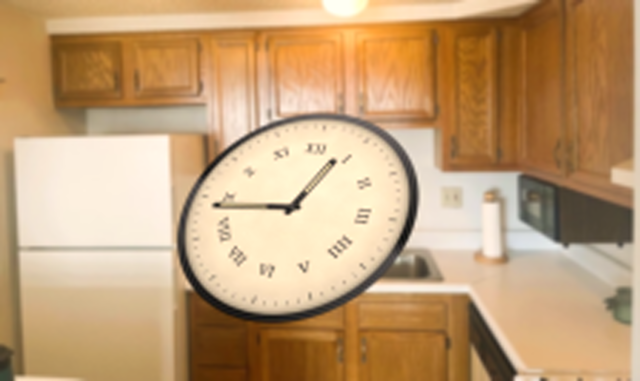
12.44
